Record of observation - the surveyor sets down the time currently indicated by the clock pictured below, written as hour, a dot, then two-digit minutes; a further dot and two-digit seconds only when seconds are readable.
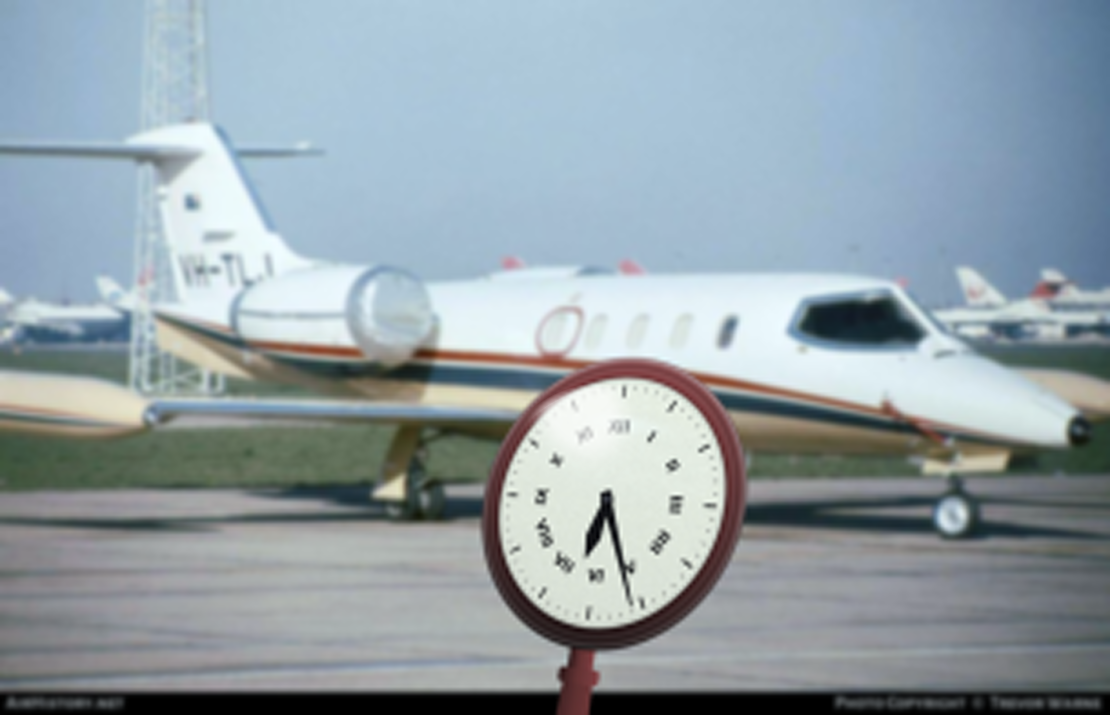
6.26
